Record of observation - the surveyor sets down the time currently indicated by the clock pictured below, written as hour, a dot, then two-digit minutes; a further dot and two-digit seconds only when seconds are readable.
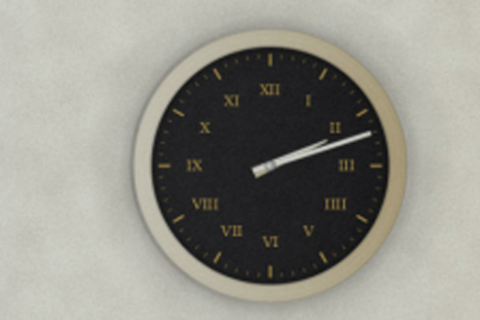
2.12
